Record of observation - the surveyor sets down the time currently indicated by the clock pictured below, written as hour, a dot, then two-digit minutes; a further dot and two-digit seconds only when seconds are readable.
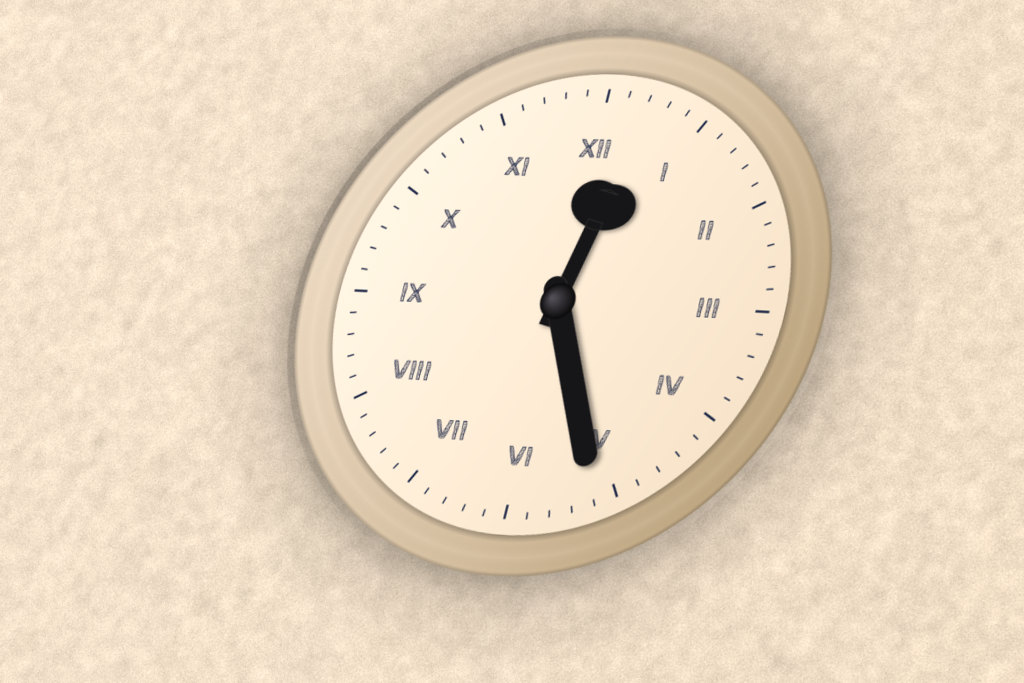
12.26
